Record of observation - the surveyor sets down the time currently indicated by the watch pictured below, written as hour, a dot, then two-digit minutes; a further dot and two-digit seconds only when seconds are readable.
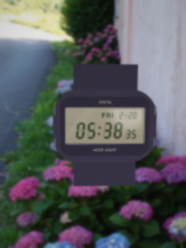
5.38
